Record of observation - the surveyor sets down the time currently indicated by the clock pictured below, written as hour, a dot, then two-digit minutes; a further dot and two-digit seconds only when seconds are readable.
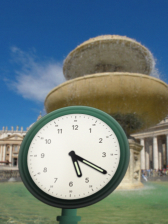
5.20
